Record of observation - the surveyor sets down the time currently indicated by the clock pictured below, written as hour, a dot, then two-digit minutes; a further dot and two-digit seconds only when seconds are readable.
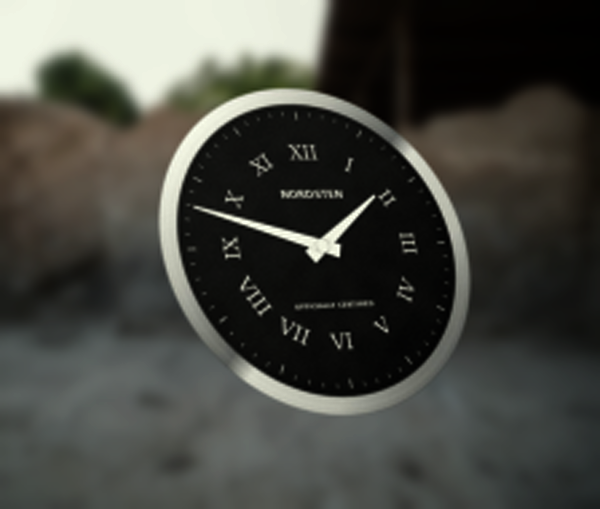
1.48
